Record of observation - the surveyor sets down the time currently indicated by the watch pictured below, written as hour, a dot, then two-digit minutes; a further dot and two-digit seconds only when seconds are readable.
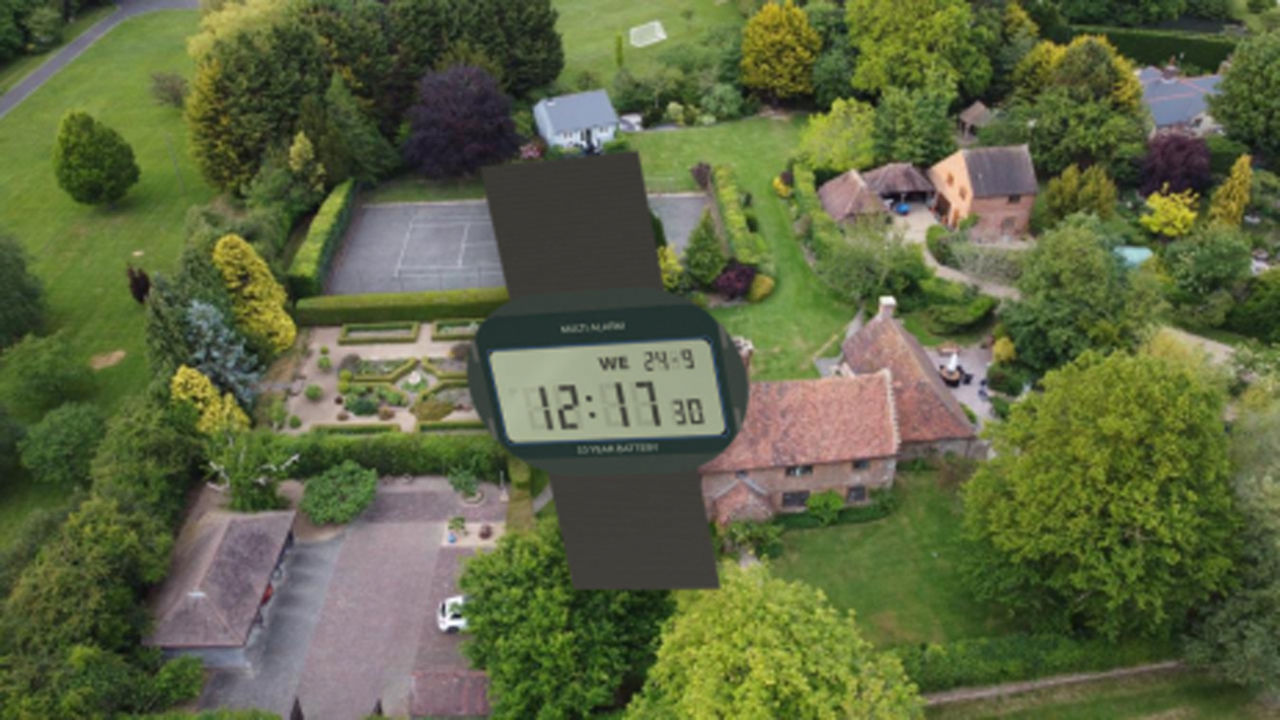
12.17.30
